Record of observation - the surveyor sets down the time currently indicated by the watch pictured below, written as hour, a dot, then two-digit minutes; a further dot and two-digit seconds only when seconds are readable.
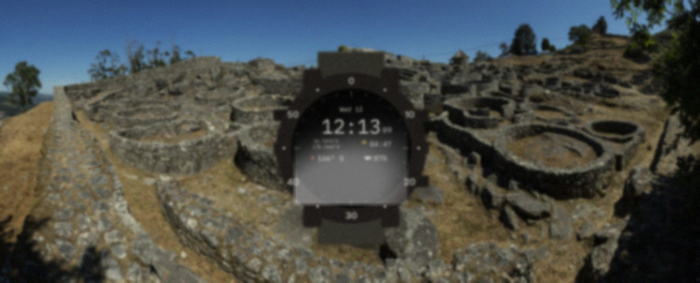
12.13
